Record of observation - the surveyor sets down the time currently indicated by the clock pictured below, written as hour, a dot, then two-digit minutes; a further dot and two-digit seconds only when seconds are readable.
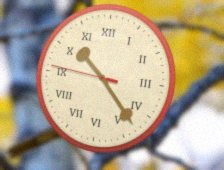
10.22.46
